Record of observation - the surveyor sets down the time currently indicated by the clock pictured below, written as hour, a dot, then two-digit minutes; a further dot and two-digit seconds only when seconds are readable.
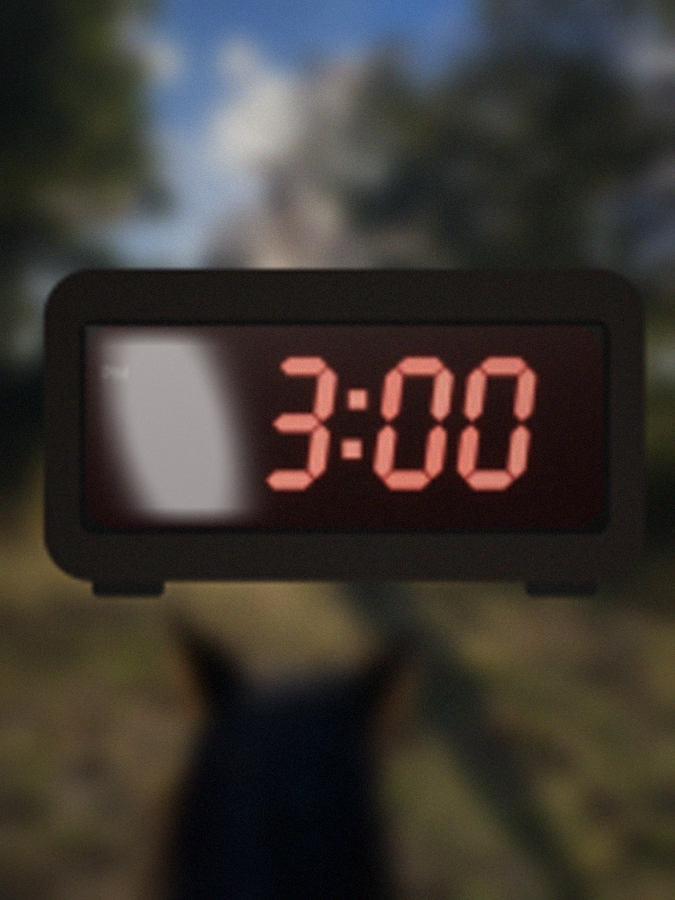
3.00
